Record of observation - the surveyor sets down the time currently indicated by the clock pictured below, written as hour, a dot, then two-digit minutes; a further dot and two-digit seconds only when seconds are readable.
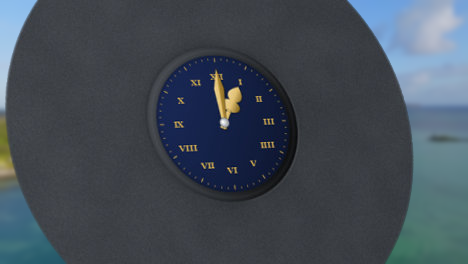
1.00
